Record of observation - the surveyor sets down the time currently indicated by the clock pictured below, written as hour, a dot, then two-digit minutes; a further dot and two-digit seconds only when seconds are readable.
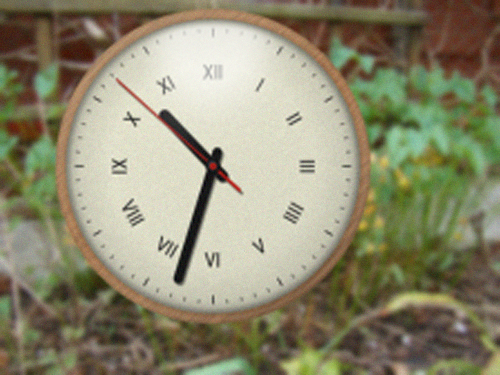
10.32.52
